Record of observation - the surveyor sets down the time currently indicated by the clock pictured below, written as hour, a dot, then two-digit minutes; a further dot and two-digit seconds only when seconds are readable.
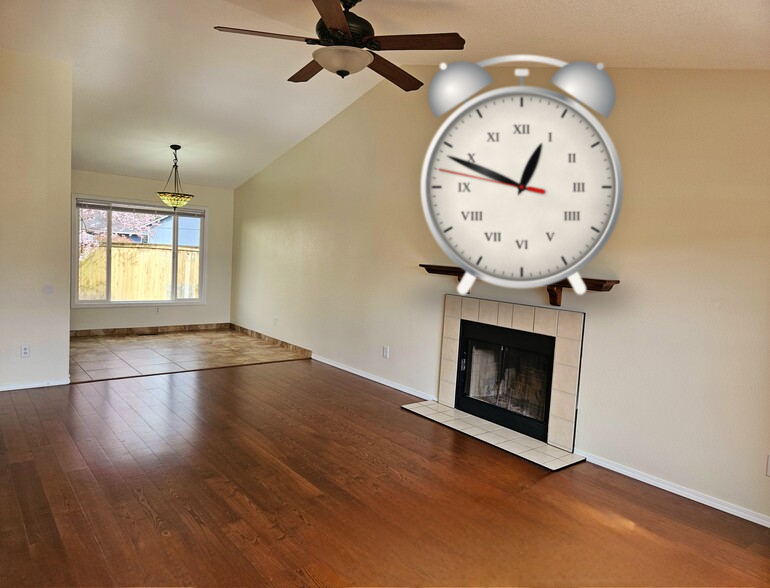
12.48.47
